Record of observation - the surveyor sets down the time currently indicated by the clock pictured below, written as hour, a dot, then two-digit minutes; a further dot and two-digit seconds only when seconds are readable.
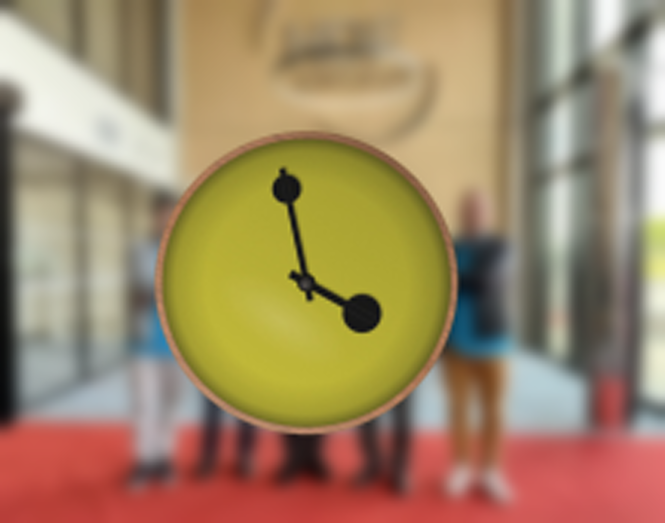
3.58
